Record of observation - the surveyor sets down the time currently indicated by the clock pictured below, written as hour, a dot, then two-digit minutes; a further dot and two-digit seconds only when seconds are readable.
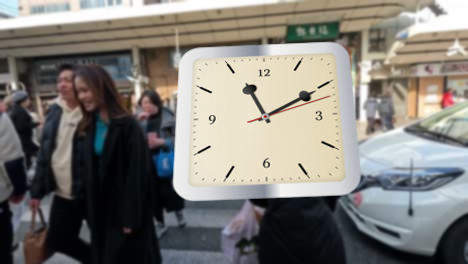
11.10.12
